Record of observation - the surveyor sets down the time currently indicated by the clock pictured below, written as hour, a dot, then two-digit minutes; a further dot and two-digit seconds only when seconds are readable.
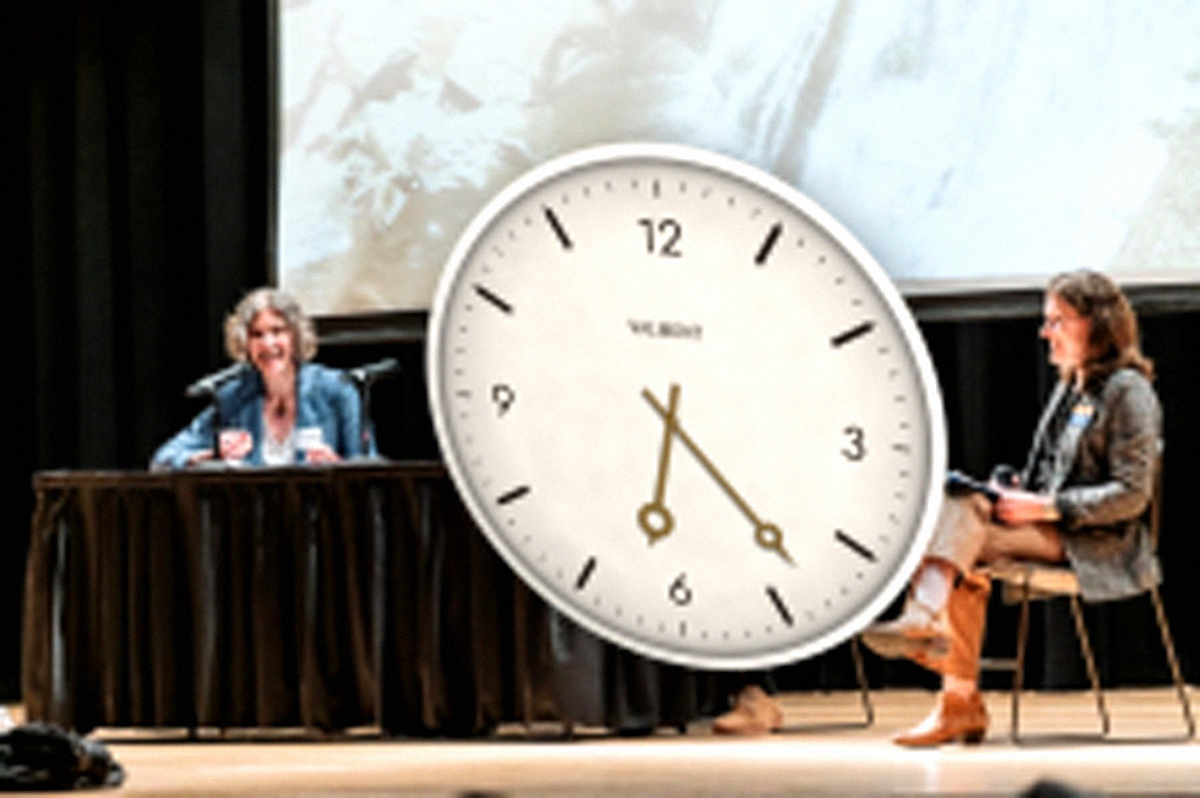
6.23
